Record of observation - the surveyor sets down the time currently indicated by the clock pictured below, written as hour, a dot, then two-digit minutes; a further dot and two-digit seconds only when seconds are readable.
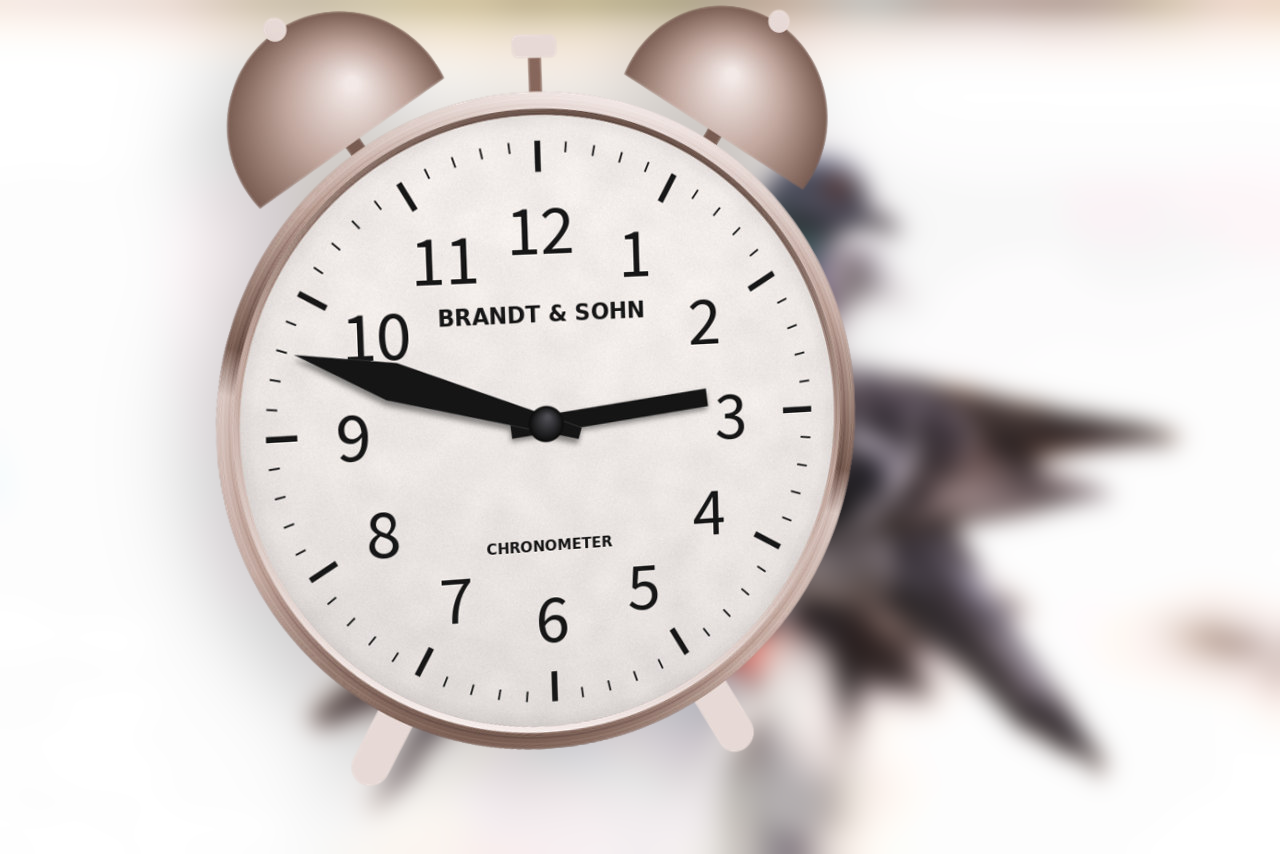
2.48
